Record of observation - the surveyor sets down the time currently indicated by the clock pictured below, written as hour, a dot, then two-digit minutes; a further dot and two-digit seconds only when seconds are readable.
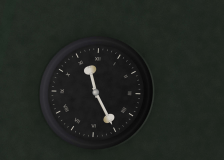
11.25
